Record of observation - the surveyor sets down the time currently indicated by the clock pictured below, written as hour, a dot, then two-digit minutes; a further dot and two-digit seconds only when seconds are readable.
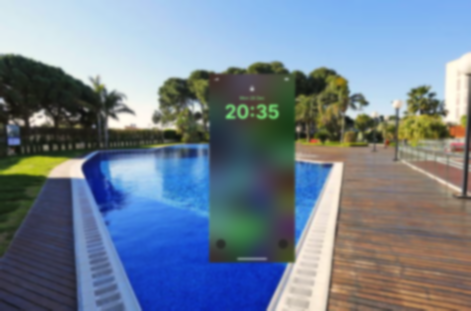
20.35
